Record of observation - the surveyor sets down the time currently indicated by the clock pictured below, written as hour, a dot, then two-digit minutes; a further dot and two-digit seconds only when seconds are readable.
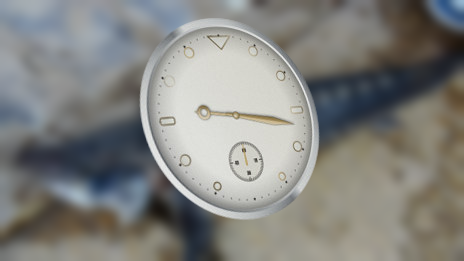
9.17
